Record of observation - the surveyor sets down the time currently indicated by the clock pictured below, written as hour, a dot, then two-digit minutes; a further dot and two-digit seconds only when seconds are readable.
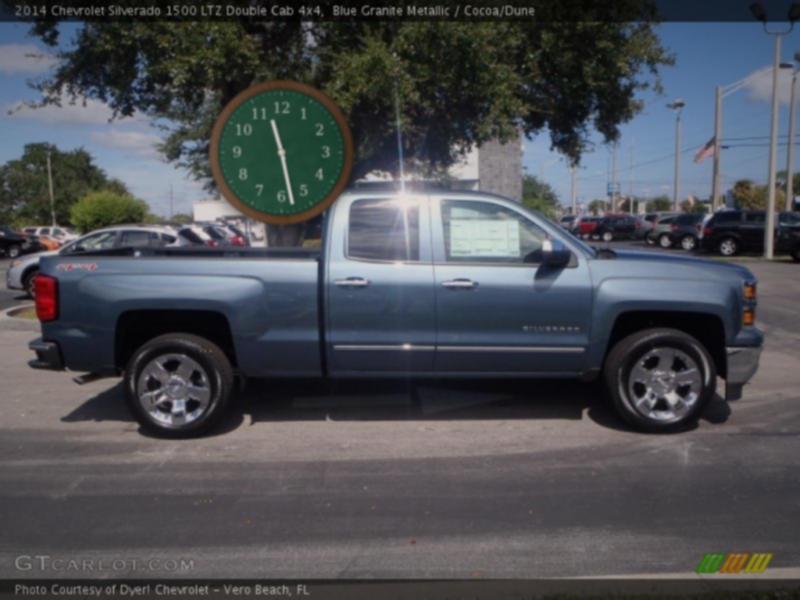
11.28
